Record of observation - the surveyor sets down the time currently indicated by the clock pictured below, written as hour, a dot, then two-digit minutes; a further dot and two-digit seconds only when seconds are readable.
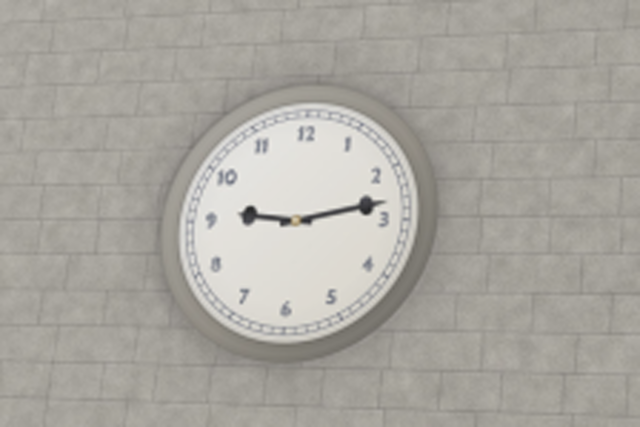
9.13
